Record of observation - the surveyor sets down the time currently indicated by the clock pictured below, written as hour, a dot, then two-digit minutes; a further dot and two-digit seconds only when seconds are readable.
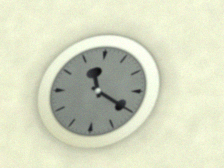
11.20
